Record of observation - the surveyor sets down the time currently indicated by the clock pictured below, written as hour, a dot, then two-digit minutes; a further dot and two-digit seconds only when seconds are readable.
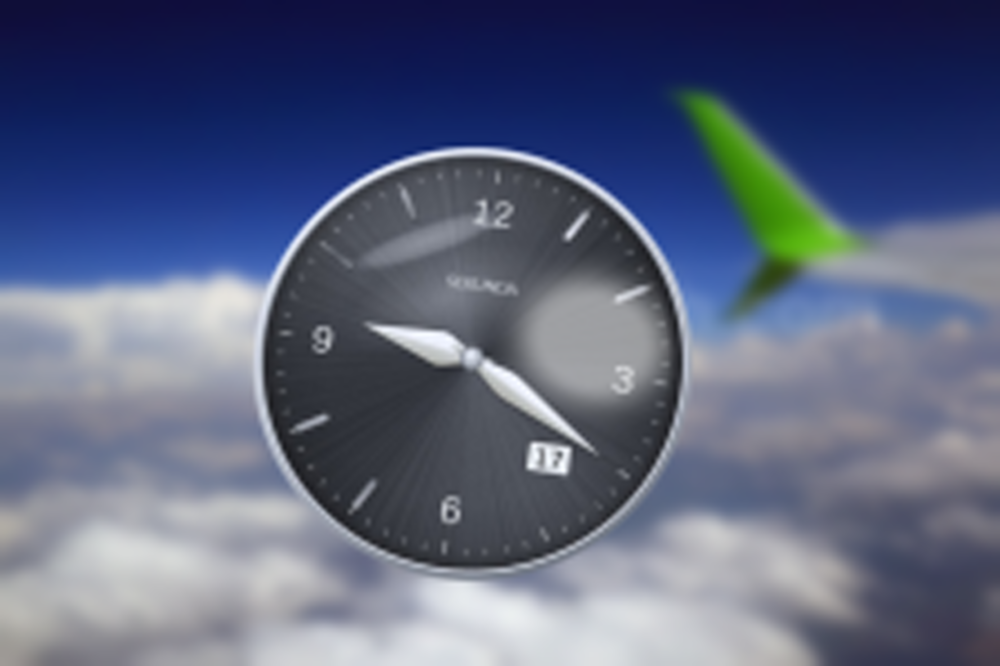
9.20
